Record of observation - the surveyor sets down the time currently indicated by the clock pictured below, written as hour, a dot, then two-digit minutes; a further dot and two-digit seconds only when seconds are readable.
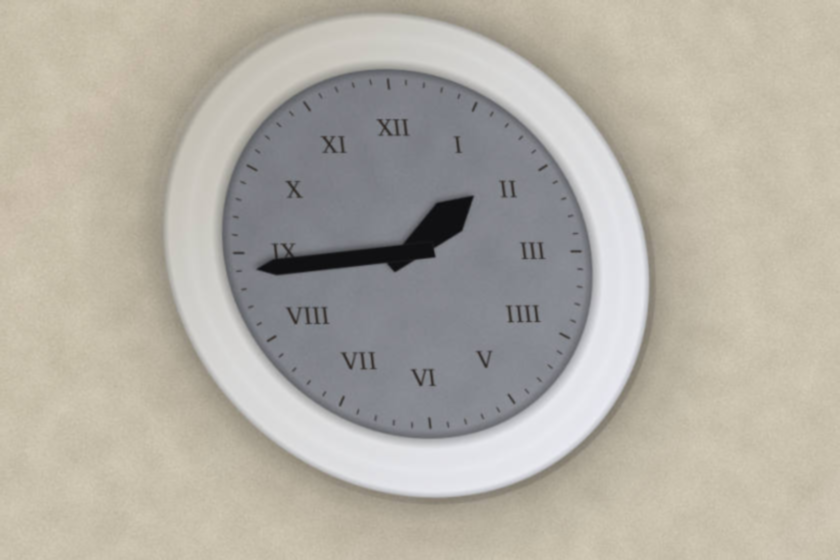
1.44
